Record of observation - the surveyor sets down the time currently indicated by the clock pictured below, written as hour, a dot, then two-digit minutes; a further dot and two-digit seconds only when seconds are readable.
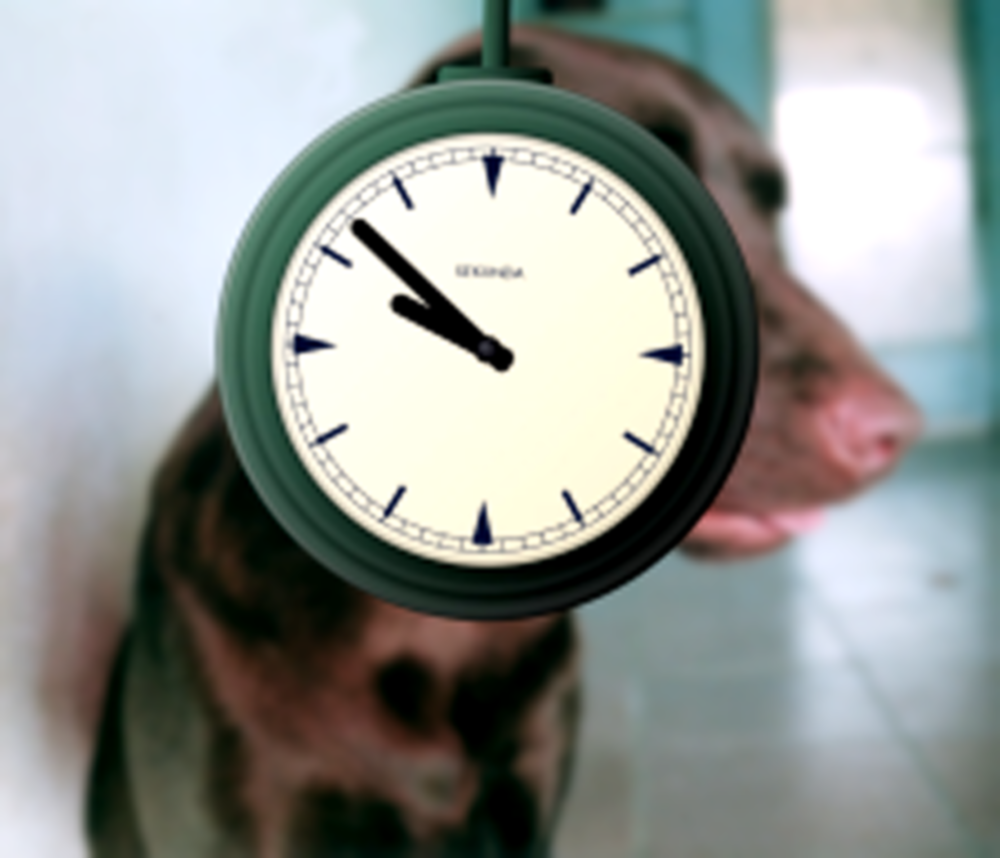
9.52
